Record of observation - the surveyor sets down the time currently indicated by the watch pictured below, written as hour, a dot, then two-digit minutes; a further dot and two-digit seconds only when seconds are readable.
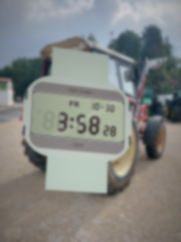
3.58
